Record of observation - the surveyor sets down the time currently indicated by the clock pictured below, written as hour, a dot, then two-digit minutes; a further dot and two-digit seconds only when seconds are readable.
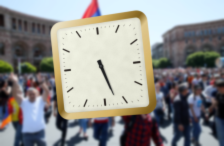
5.27
